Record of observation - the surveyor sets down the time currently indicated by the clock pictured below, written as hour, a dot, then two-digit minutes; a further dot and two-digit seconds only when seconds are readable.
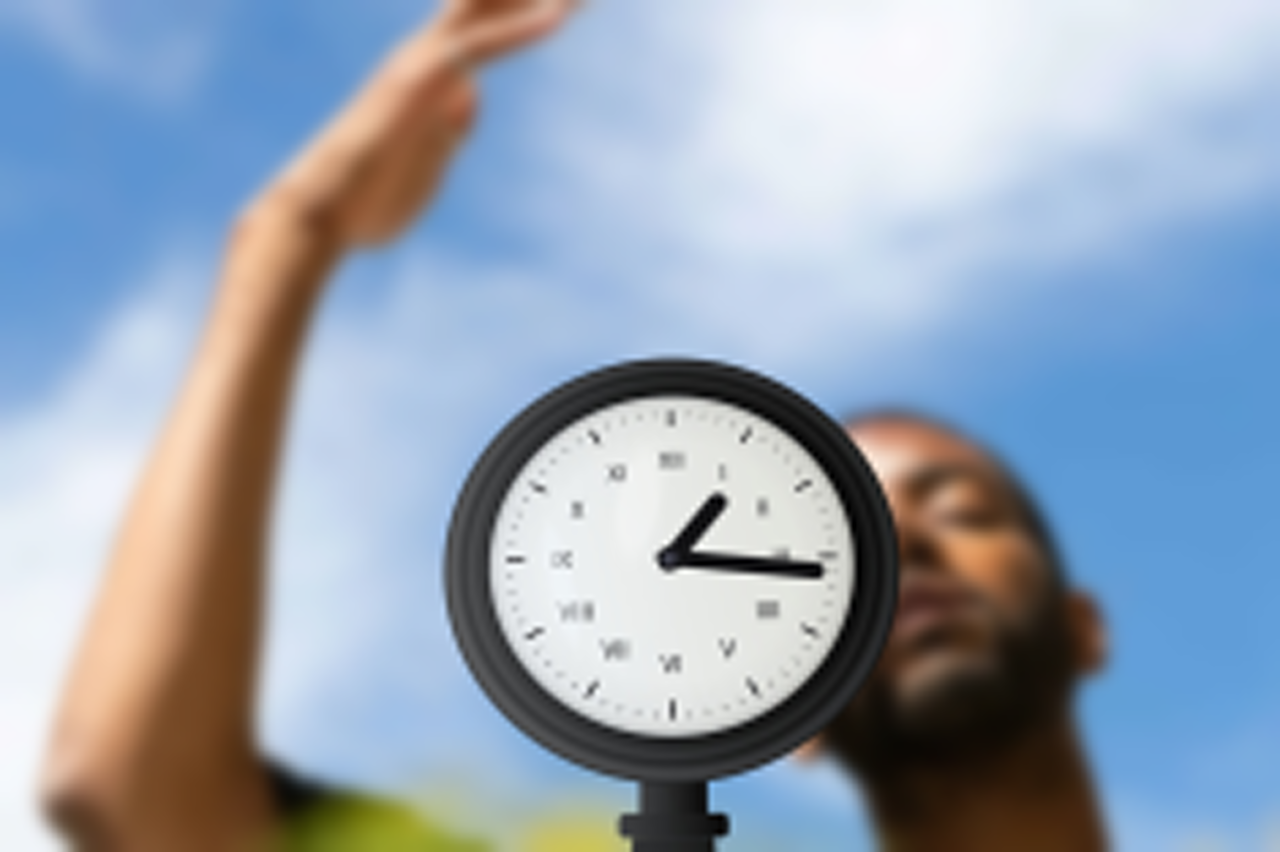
1.16
